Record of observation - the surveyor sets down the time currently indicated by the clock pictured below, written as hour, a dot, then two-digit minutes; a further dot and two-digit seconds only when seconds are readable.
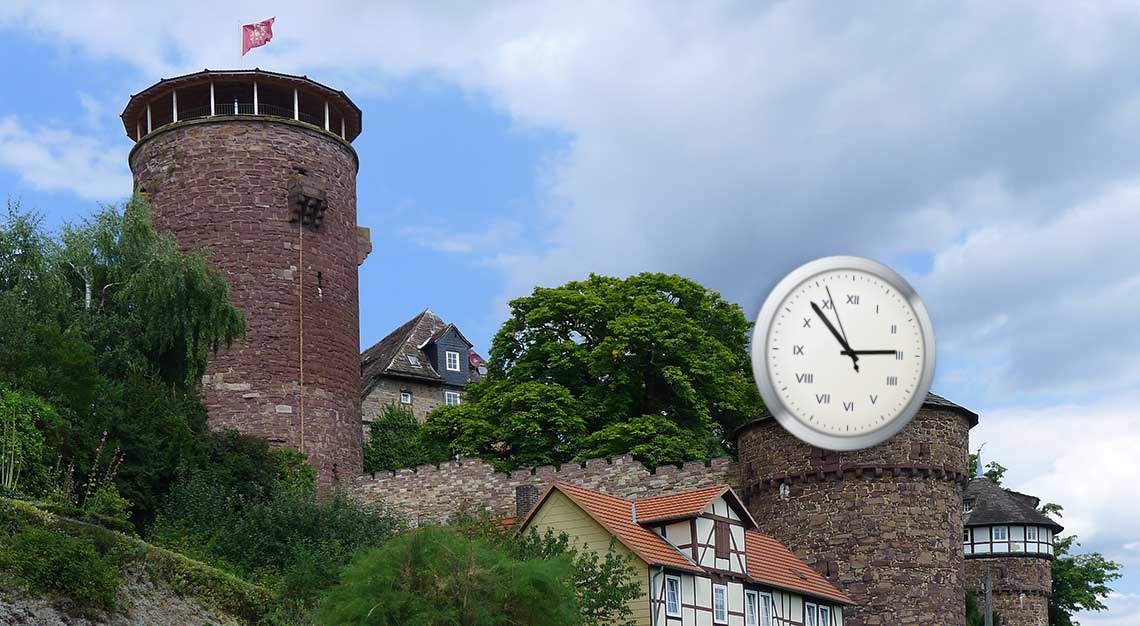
2.52.56
